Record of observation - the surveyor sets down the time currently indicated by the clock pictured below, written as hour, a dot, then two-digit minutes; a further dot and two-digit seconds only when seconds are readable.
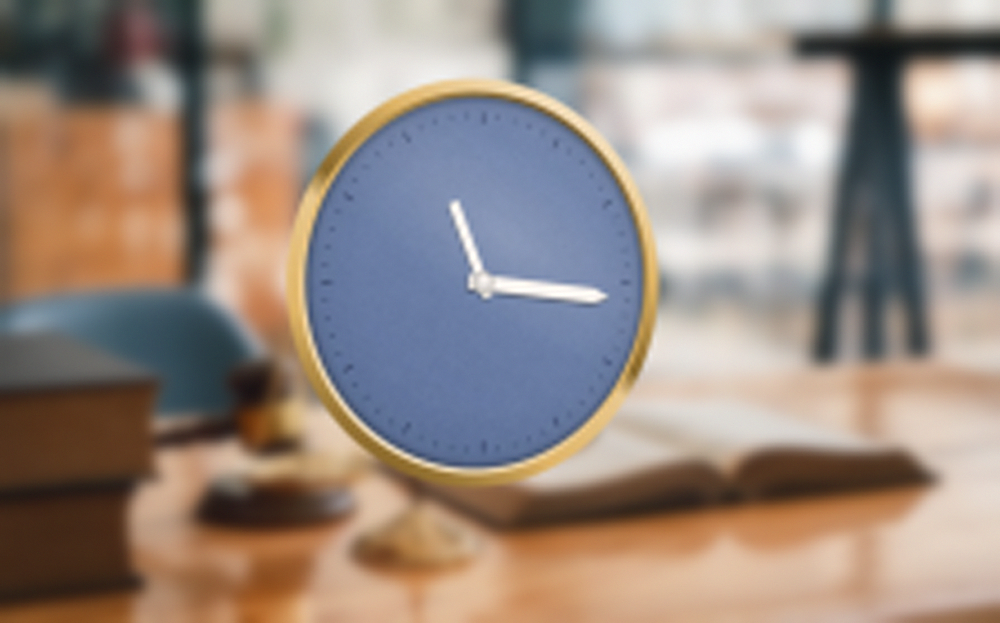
11.16
